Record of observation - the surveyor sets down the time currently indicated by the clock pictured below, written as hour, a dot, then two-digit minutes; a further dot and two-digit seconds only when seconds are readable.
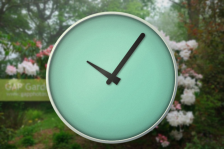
10.06
